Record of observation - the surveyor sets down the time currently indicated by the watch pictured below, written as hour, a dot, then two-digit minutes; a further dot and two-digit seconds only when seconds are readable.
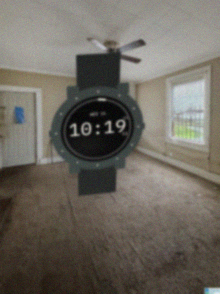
10.19
